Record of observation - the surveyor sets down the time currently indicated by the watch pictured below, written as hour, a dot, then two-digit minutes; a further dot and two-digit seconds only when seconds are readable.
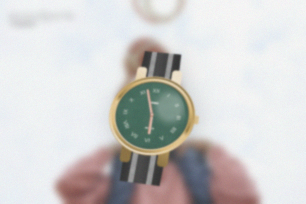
5.57
